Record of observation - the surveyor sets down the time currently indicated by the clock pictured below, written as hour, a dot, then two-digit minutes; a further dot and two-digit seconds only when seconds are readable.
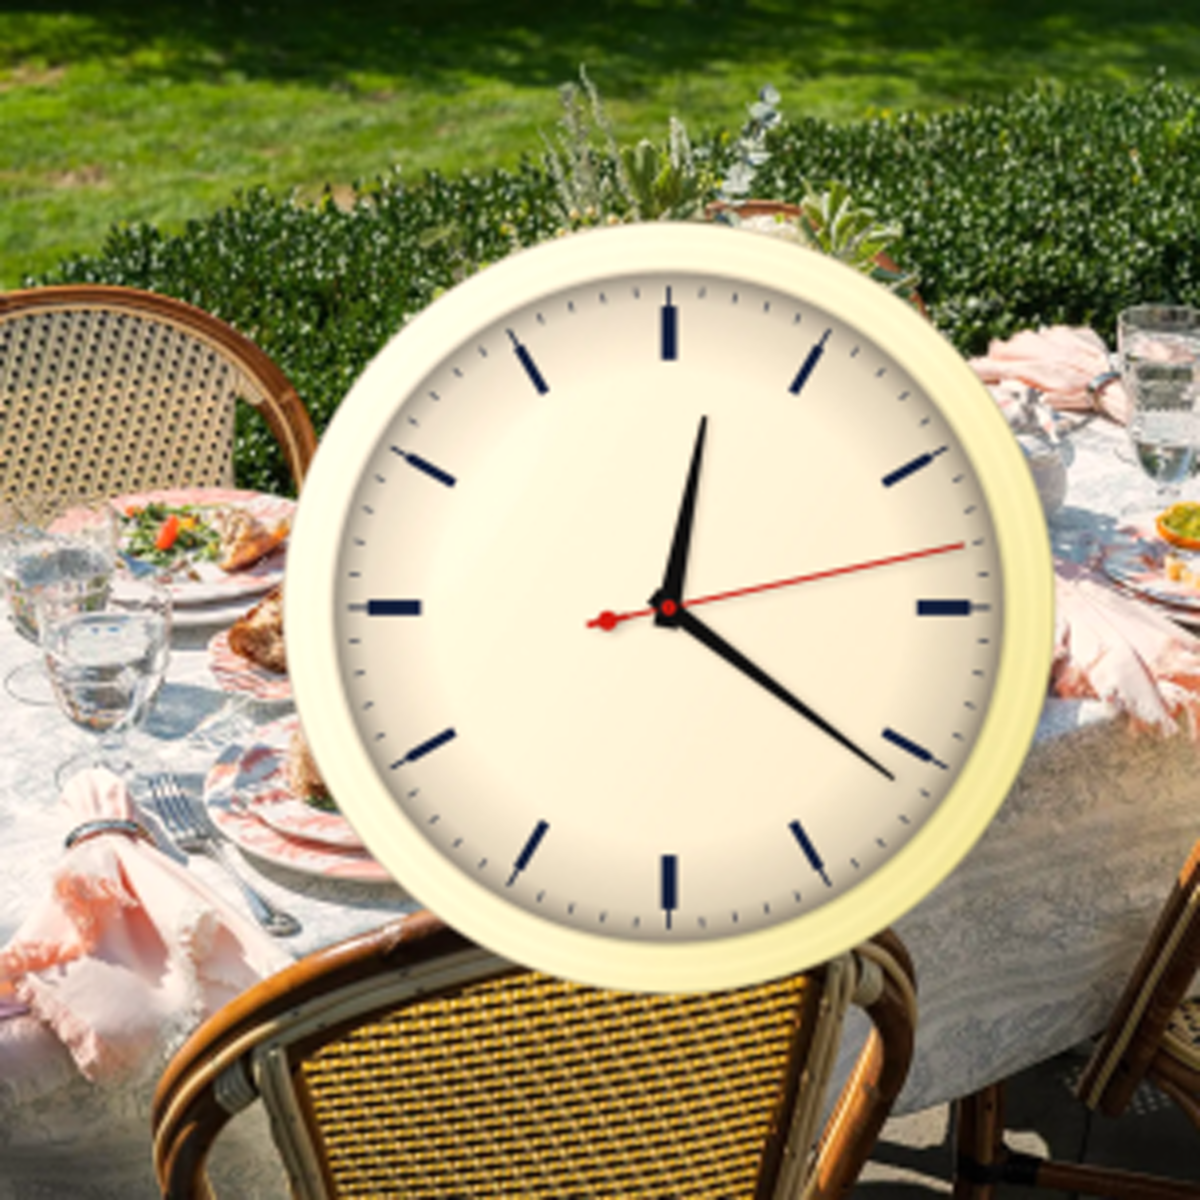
12.21.13
